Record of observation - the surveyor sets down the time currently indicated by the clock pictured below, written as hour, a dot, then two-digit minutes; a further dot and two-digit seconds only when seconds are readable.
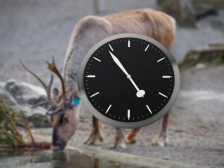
4.54
